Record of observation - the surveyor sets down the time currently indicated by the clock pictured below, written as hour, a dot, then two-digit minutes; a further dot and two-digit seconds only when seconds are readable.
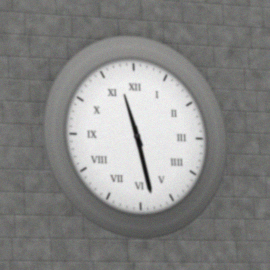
11.28
